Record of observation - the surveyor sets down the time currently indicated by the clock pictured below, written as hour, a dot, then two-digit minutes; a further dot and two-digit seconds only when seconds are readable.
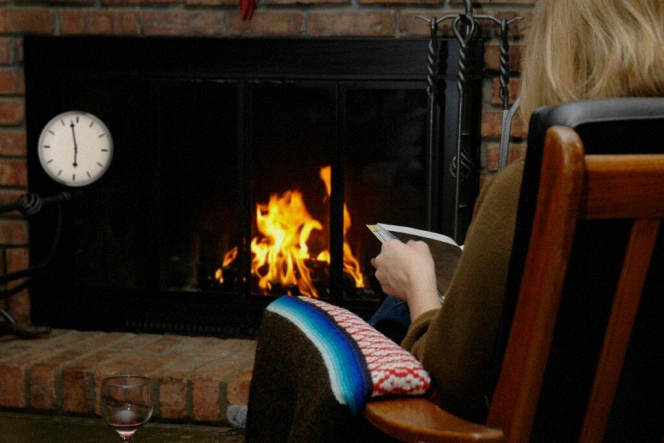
5.58
